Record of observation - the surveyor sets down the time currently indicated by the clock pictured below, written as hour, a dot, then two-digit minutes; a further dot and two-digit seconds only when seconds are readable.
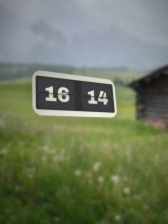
16.14
